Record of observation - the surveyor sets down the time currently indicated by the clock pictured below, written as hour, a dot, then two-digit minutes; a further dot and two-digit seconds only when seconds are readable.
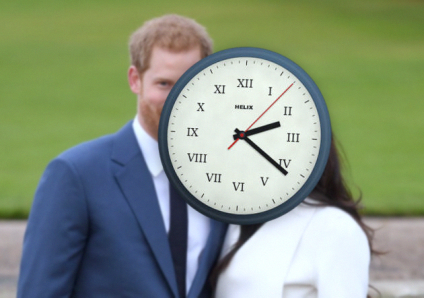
2.21.07
